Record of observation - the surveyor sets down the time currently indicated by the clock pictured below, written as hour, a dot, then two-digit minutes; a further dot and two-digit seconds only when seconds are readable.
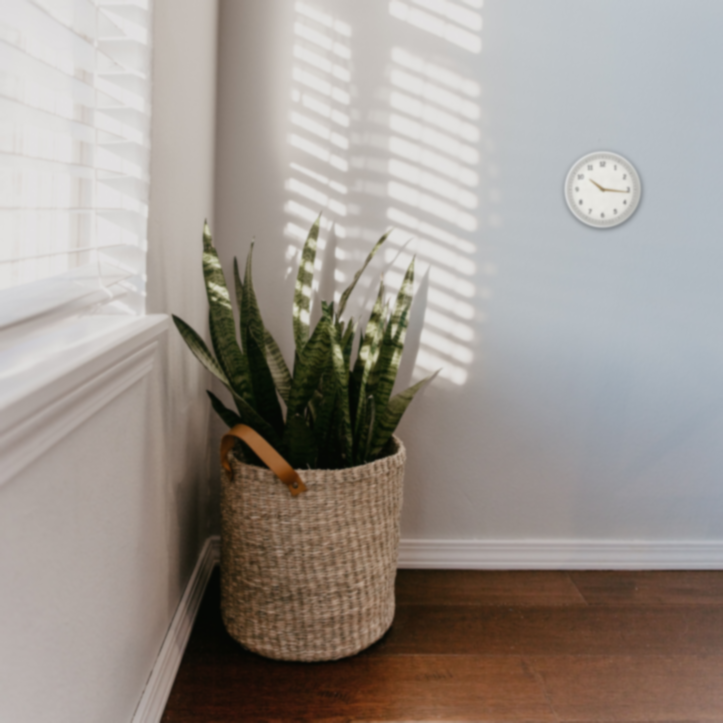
10.16
